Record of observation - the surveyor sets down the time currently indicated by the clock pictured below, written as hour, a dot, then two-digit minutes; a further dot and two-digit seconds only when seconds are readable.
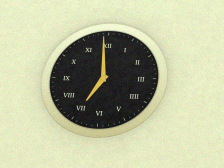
6.59
